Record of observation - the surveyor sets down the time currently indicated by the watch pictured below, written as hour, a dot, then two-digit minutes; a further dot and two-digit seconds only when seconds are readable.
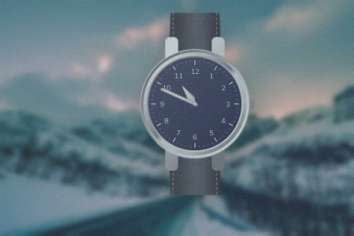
10.49
